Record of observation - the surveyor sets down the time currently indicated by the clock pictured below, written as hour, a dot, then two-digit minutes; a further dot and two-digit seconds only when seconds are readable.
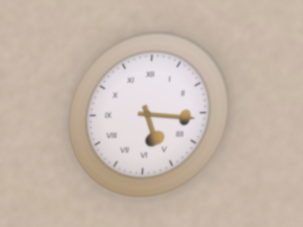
5.16
